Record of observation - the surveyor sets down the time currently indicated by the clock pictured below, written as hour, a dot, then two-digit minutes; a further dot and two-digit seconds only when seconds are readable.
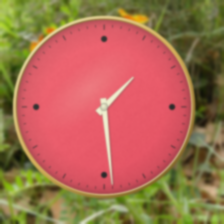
1.29
